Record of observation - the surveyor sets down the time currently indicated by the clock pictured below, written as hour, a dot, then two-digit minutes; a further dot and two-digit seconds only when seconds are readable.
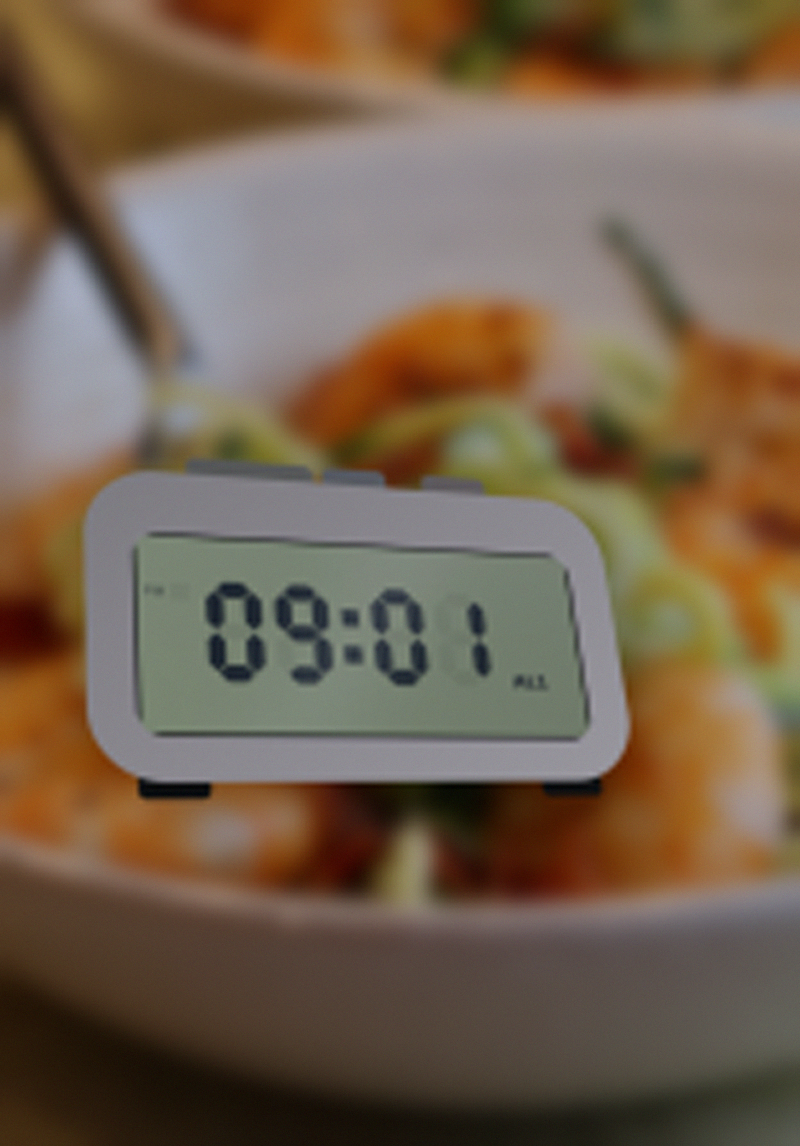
9.01
